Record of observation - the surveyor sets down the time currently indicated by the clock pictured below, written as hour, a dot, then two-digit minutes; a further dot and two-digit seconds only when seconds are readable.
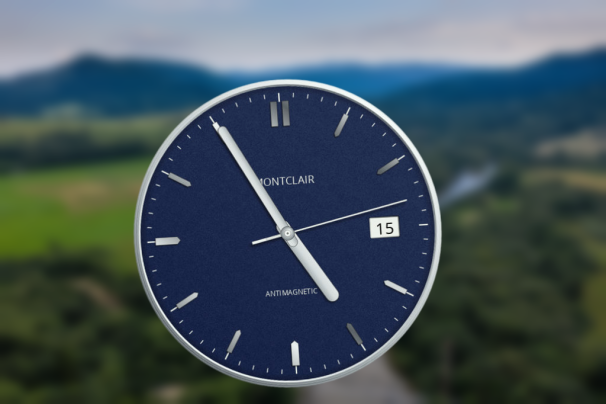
4.55.13
